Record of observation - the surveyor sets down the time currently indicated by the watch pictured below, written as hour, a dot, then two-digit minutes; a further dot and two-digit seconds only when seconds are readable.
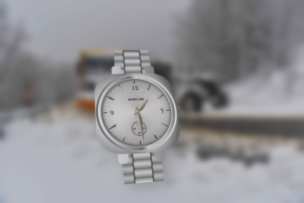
1.29
